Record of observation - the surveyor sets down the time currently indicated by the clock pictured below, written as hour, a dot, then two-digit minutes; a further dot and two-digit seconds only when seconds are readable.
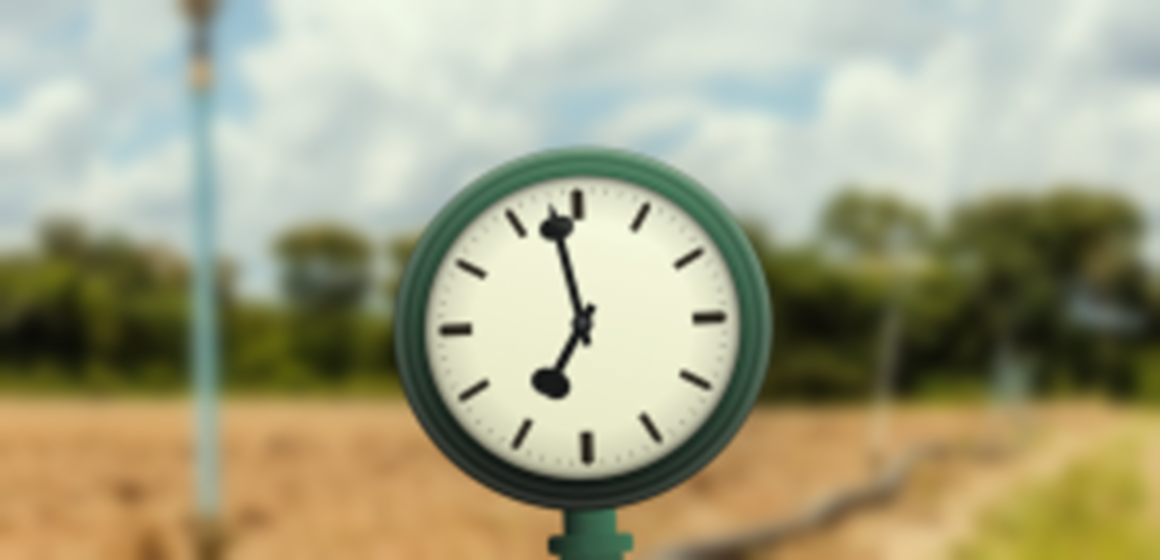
6.58
